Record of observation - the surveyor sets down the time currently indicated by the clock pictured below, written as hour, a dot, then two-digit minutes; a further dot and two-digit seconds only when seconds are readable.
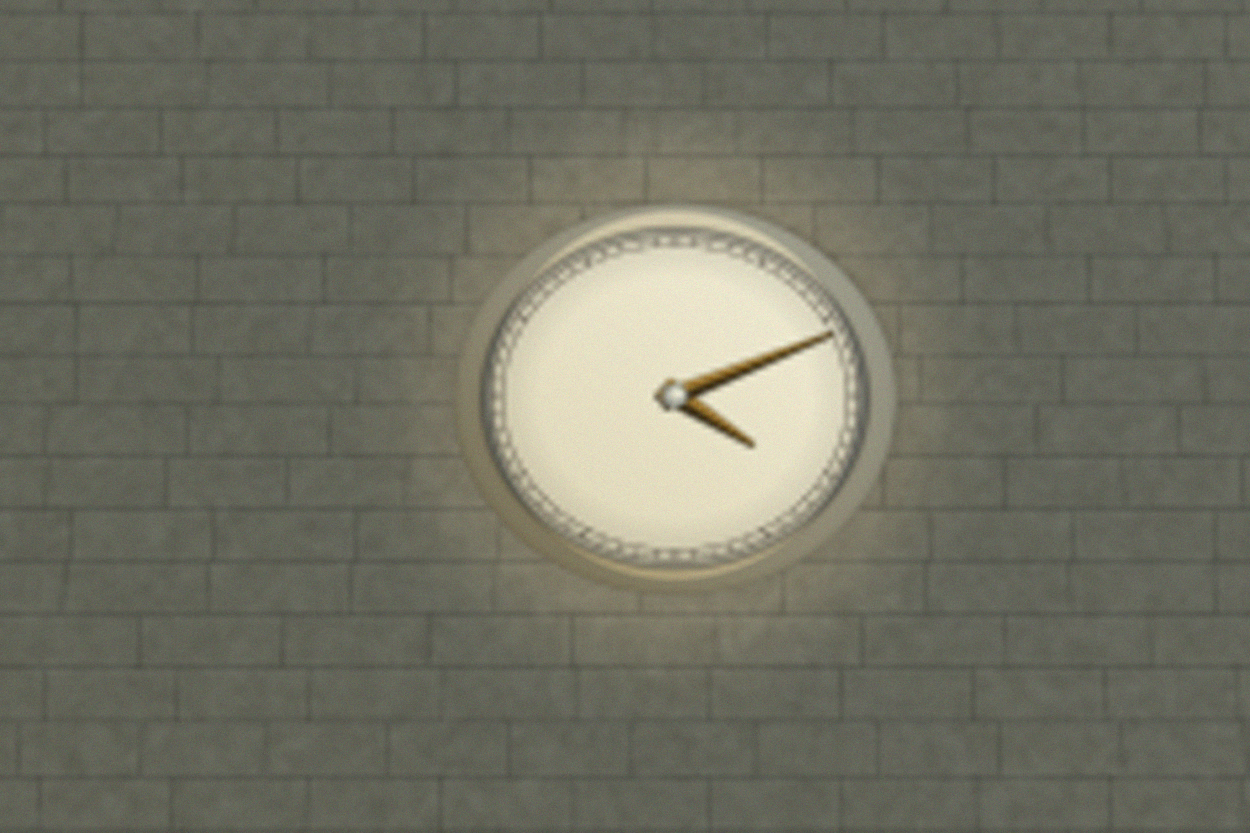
4.11
